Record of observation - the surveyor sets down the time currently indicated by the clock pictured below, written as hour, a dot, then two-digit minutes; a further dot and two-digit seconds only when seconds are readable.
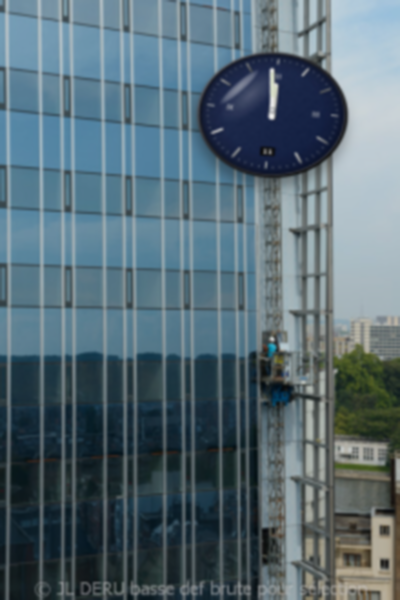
11.59
